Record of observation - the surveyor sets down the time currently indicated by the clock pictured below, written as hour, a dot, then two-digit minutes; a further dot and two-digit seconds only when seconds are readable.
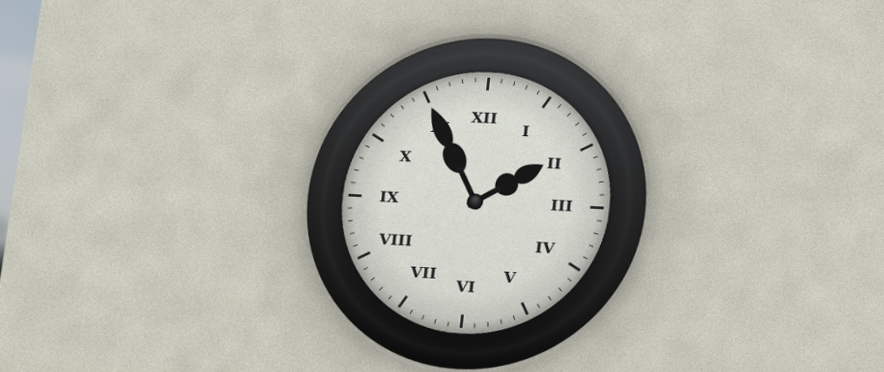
1.55
